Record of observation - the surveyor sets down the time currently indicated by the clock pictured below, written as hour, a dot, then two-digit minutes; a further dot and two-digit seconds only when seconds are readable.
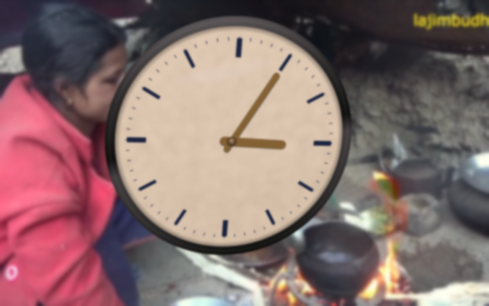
3.05
